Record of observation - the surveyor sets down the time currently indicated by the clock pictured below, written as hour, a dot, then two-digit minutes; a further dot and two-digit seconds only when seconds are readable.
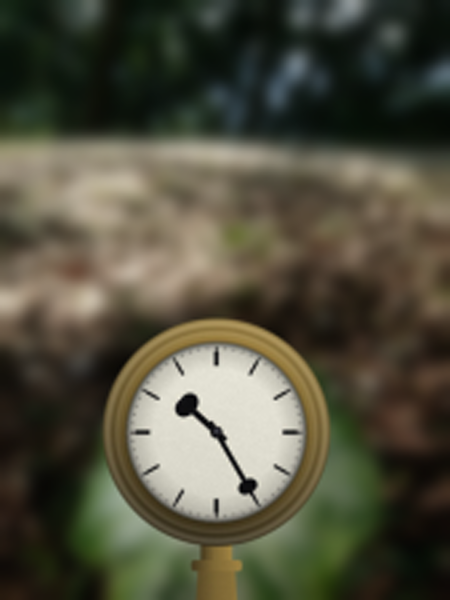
10.25
